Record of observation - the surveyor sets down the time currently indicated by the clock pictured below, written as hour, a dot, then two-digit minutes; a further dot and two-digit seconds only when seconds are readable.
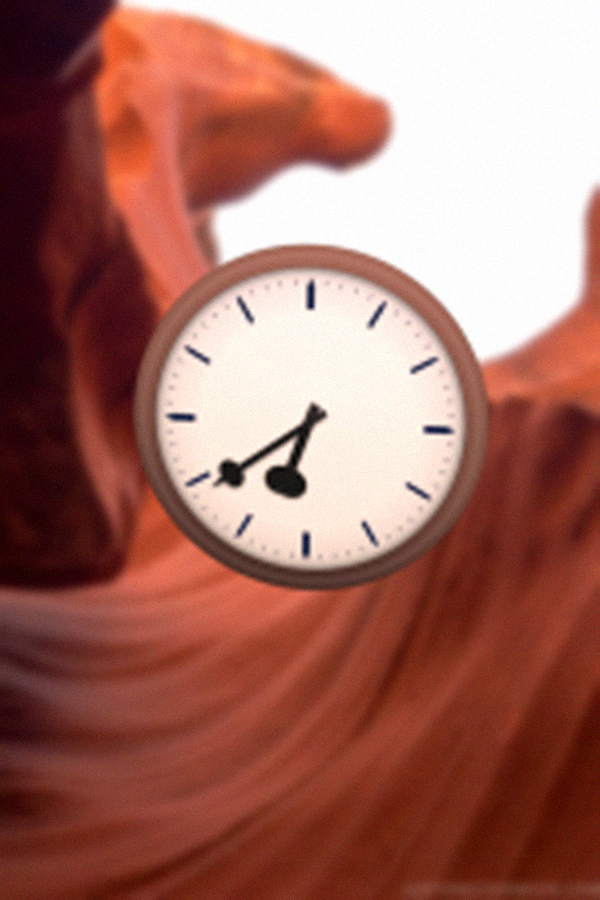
6.39
